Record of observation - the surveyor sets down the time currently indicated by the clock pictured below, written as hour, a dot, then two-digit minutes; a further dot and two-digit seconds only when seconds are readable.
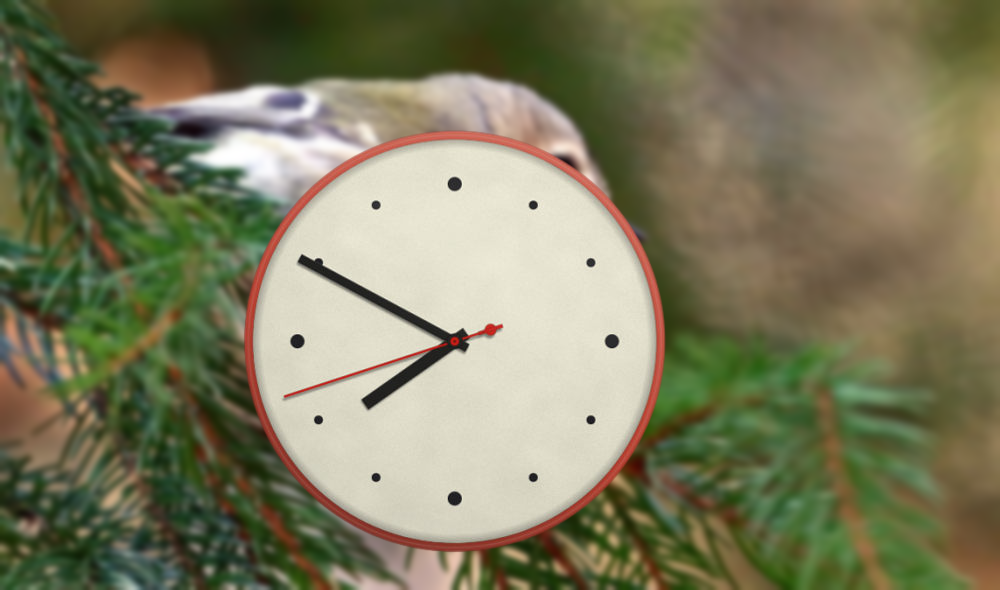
7.49.42
